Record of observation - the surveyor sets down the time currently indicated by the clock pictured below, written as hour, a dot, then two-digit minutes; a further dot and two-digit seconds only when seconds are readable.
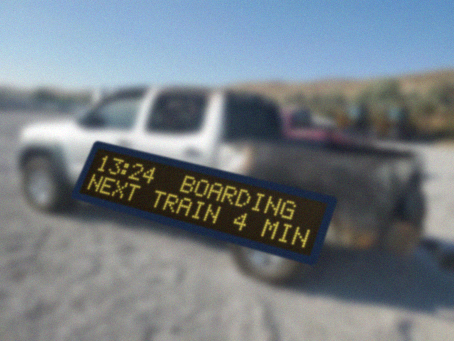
13.24
